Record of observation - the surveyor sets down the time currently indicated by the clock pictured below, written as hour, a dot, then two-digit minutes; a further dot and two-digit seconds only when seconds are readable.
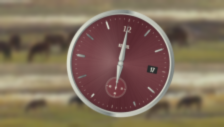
6.00
